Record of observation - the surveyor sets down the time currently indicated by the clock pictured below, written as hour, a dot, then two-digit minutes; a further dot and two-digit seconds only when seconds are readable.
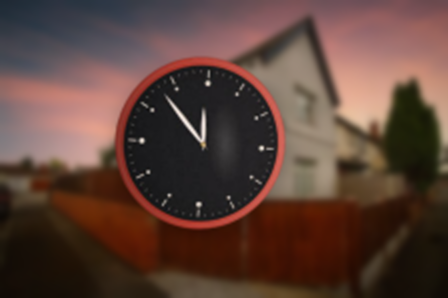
11.53
